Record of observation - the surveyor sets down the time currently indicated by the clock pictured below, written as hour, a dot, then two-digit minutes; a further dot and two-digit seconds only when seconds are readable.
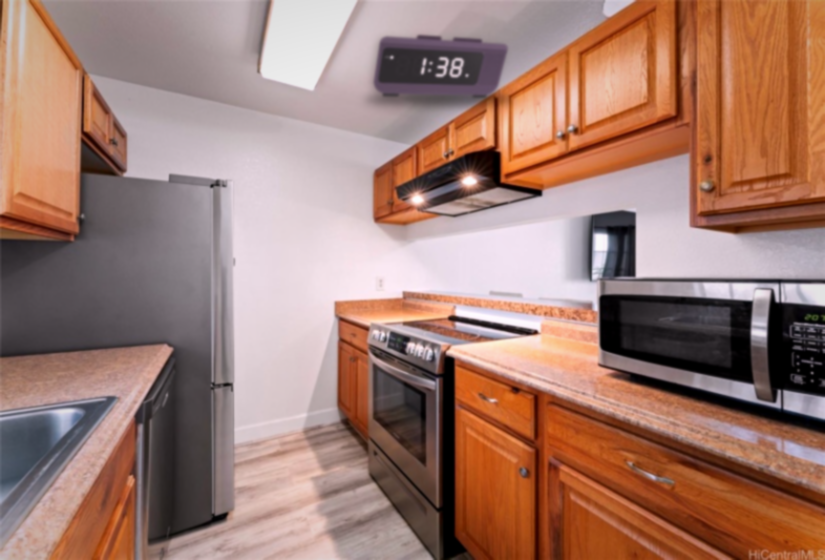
1.38
